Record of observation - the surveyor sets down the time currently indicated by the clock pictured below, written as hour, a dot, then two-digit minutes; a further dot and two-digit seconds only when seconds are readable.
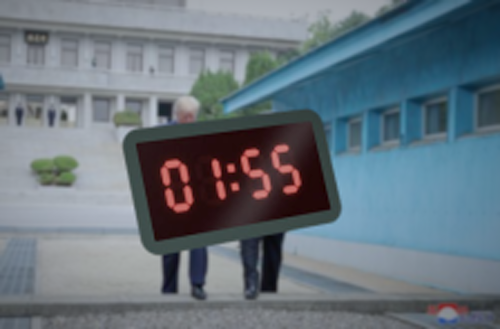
1.55
